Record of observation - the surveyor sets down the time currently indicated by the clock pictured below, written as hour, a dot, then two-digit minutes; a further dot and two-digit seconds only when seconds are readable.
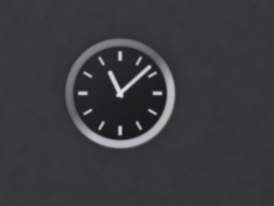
11.08
